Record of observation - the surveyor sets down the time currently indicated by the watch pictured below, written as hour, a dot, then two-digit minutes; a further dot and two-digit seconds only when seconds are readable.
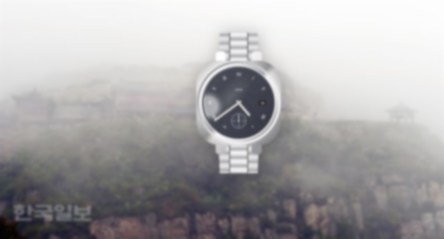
4.39
